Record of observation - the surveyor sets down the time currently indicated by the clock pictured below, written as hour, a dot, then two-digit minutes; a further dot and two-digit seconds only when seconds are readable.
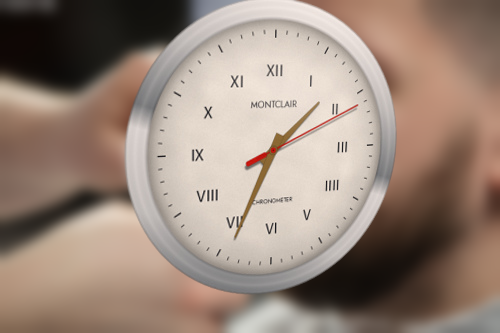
1.34.11
